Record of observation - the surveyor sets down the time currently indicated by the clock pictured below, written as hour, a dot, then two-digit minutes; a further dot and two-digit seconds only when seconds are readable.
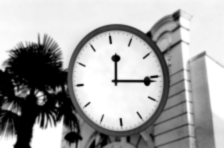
12.16
